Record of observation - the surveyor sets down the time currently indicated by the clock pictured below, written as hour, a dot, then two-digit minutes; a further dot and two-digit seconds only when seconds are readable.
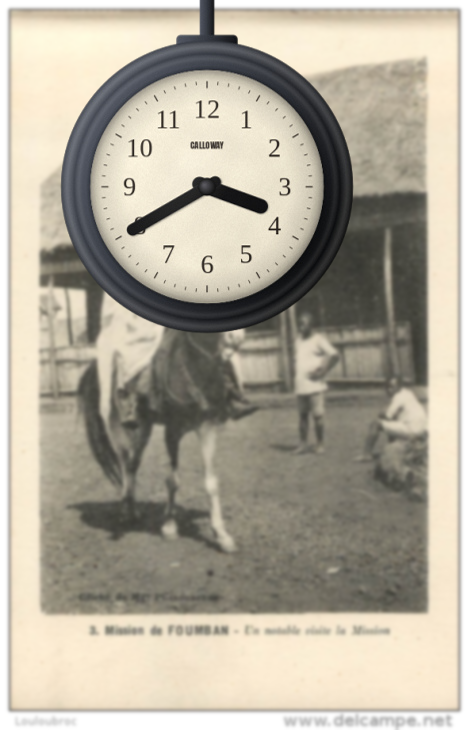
3.40
